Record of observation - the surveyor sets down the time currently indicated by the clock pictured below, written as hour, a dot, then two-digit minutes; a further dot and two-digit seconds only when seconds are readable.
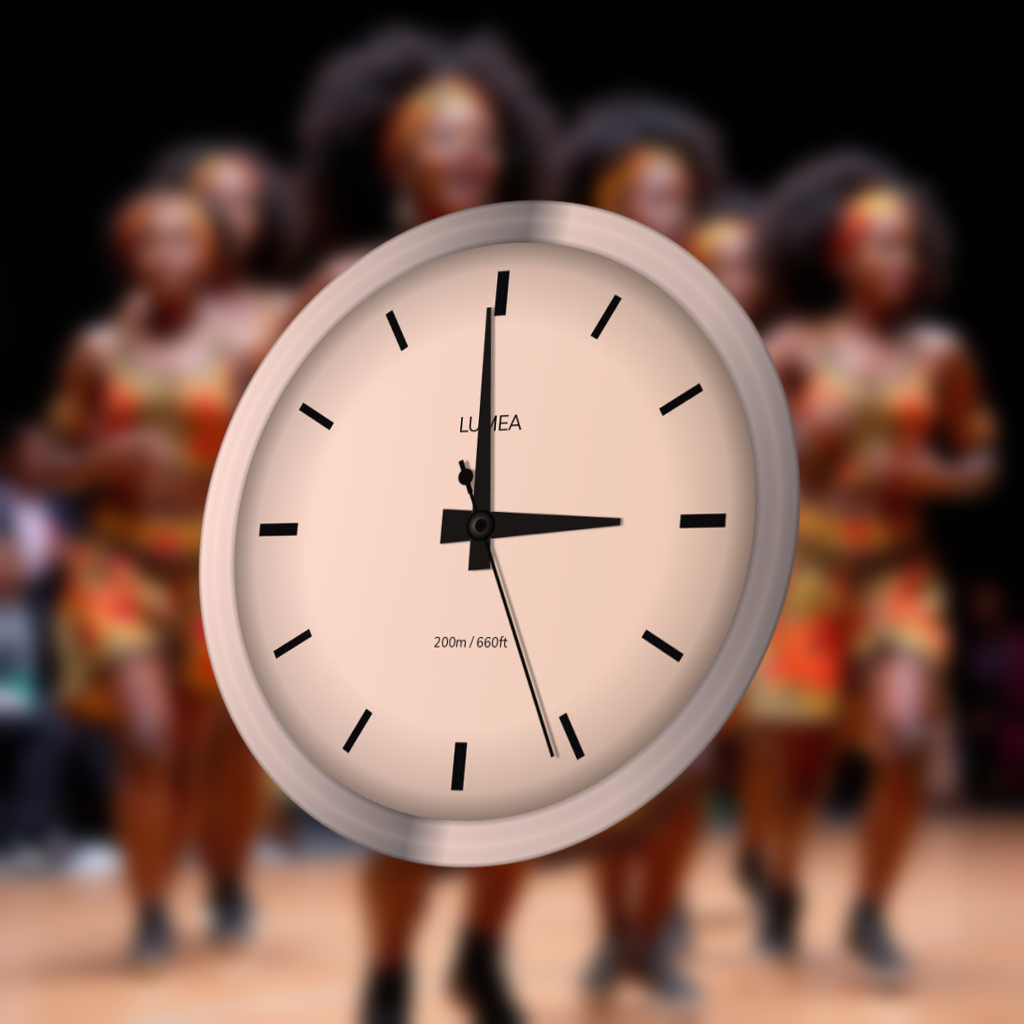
2.59.26
